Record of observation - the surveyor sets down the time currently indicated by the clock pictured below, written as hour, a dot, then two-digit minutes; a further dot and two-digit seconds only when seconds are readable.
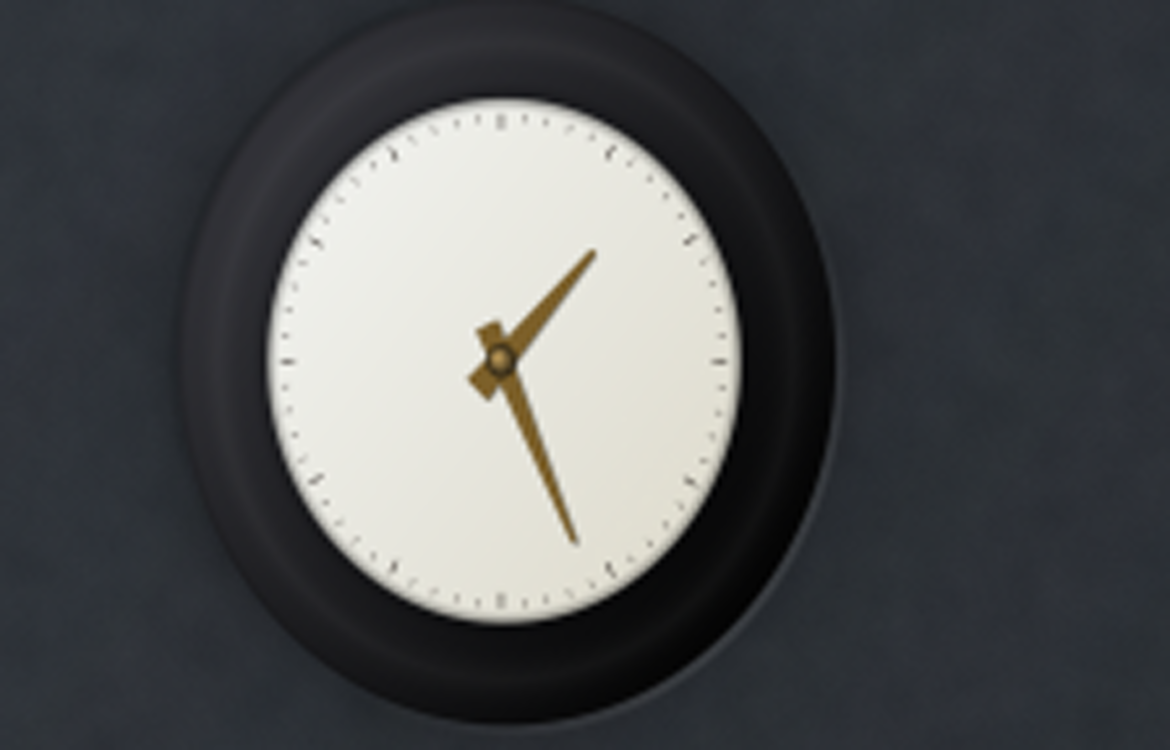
1.26
